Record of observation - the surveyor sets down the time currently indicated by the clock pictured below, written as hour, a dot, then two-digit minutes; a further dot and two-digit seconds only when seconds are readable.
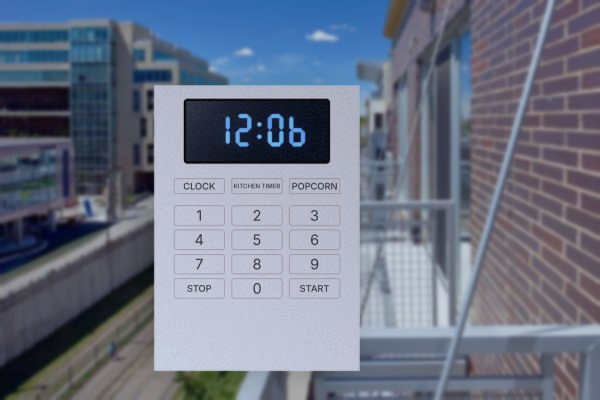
12.06
